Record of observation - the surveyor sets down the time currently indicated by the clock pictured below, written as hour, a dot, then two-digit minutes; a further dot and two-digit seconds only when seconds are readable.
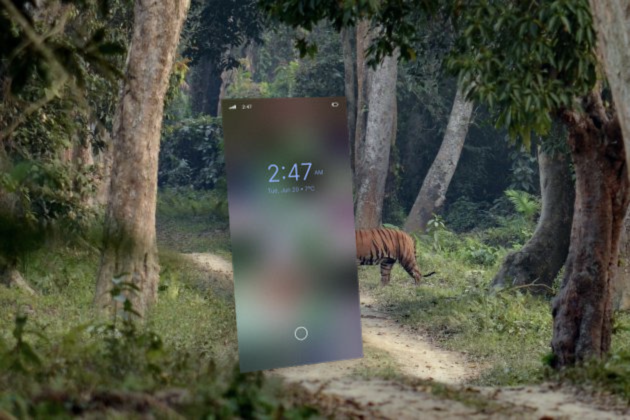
2.47
